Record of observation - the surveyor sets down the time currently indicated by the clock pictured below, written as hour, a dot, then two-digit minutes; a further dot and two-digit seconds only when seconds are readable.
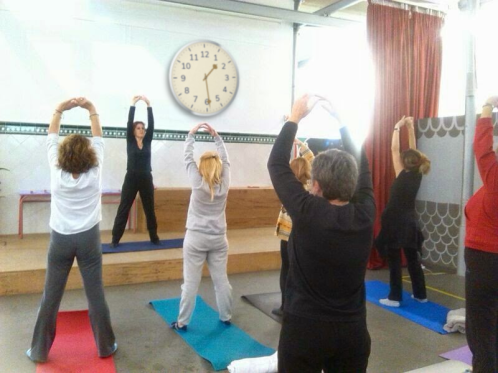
1.29
